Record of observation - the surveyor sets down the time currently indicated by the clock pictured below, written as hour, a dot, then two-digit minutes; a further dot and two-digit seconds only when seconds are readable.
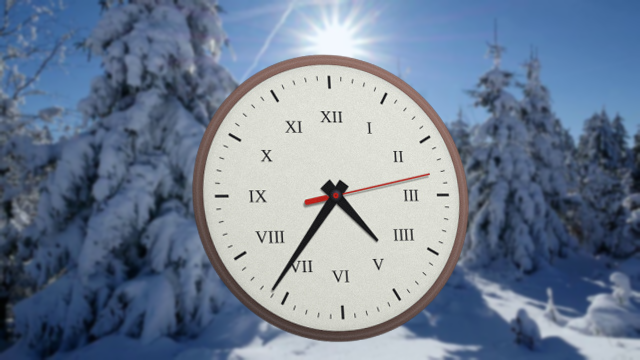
4.36.13
